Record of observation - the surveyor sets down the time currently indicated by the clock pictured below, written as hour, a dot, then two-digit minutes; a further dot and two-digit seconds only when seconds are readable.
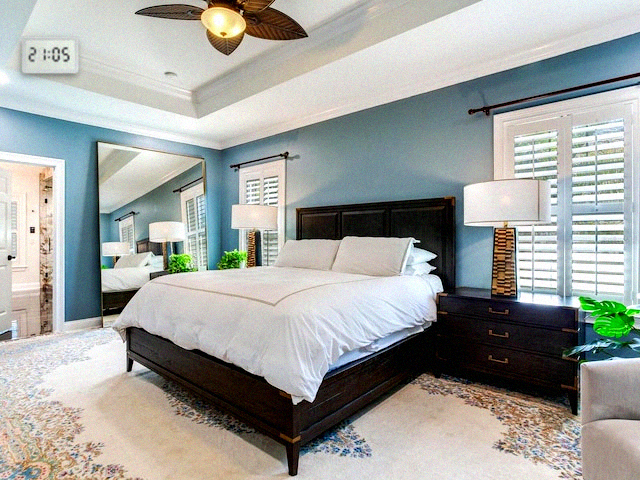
21.05
